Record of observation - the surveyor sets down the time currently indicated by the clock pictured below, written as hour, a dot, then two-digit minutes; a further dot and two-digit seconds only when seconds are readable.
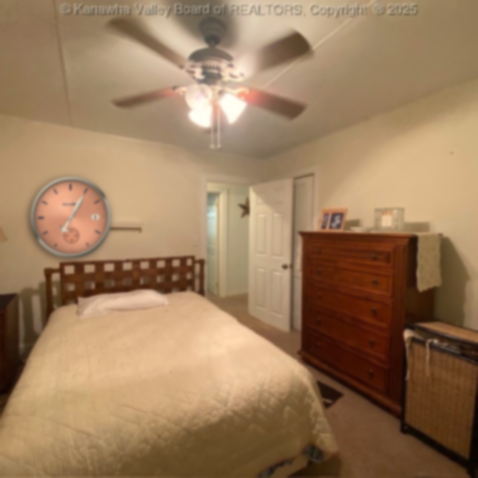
7.05
